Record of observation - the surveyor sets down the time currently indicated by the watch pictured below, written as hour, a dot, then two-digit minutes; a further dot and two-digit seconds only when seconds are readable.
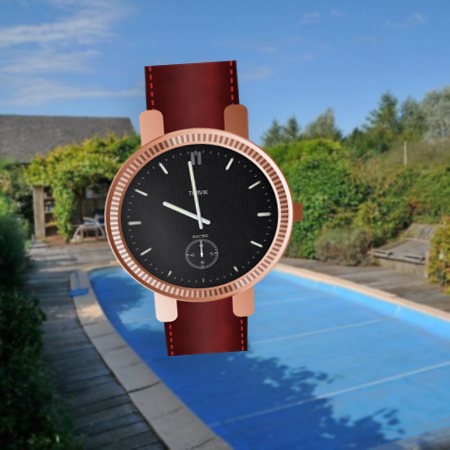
9.59
